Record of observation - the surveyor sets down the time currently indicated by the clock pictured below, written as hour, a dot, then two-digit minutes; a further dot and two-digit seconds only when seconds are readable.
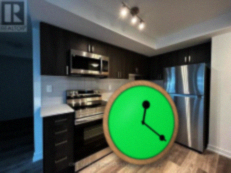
12.21
